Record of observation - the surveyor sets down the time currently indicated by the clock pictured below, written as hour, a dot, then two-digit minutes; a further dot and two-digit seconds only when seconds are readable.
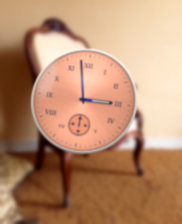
2.58
